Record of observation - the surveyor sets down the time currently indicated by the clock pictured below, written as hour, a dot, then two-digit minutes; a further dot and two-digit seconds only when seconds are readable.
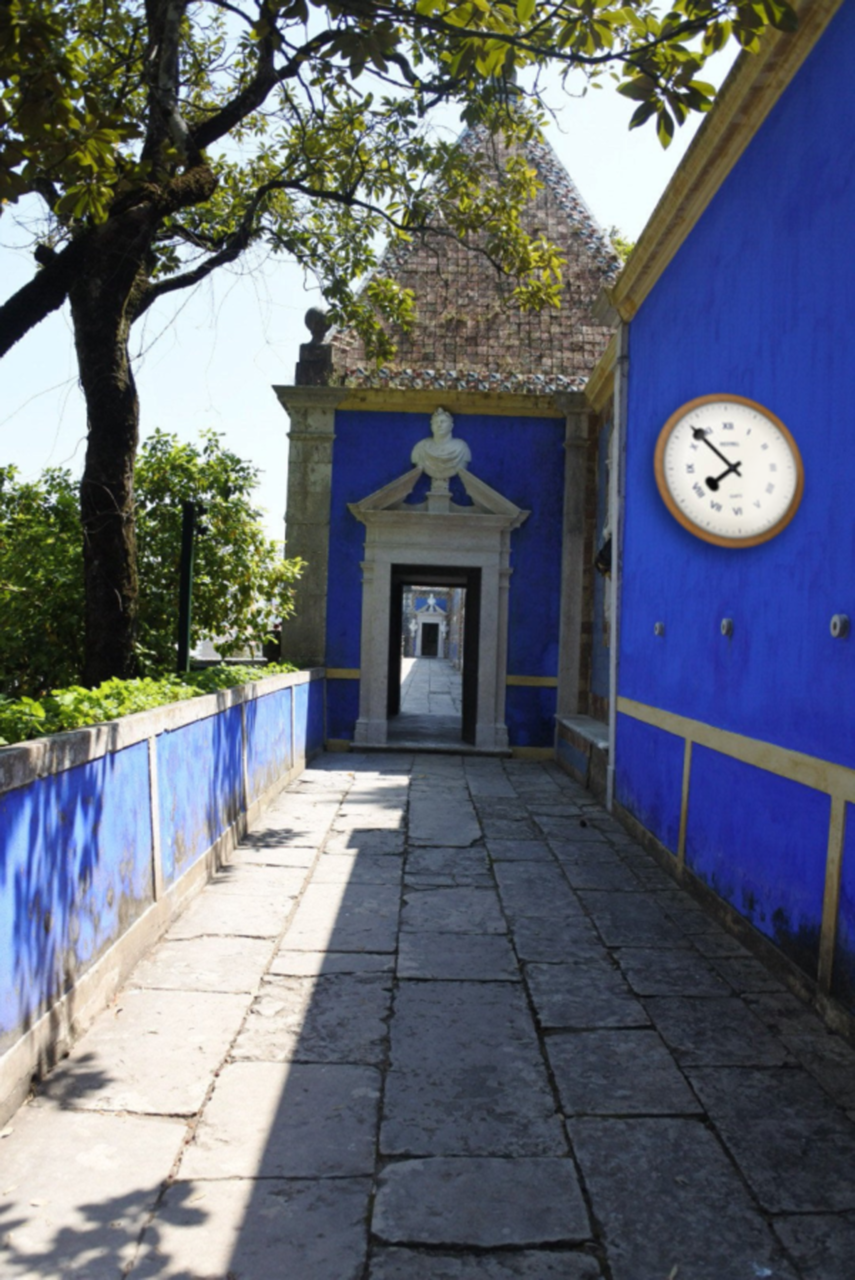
7.53
